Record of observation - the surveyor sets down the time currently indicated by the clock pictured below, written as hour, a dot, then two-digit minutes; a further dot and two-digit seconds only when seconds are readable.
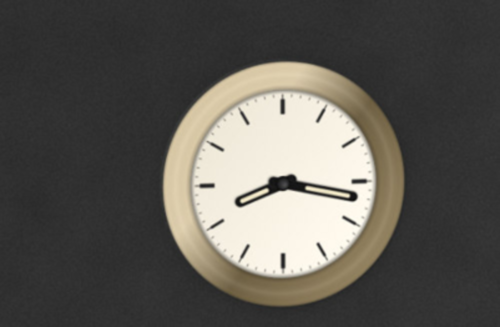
8.17
